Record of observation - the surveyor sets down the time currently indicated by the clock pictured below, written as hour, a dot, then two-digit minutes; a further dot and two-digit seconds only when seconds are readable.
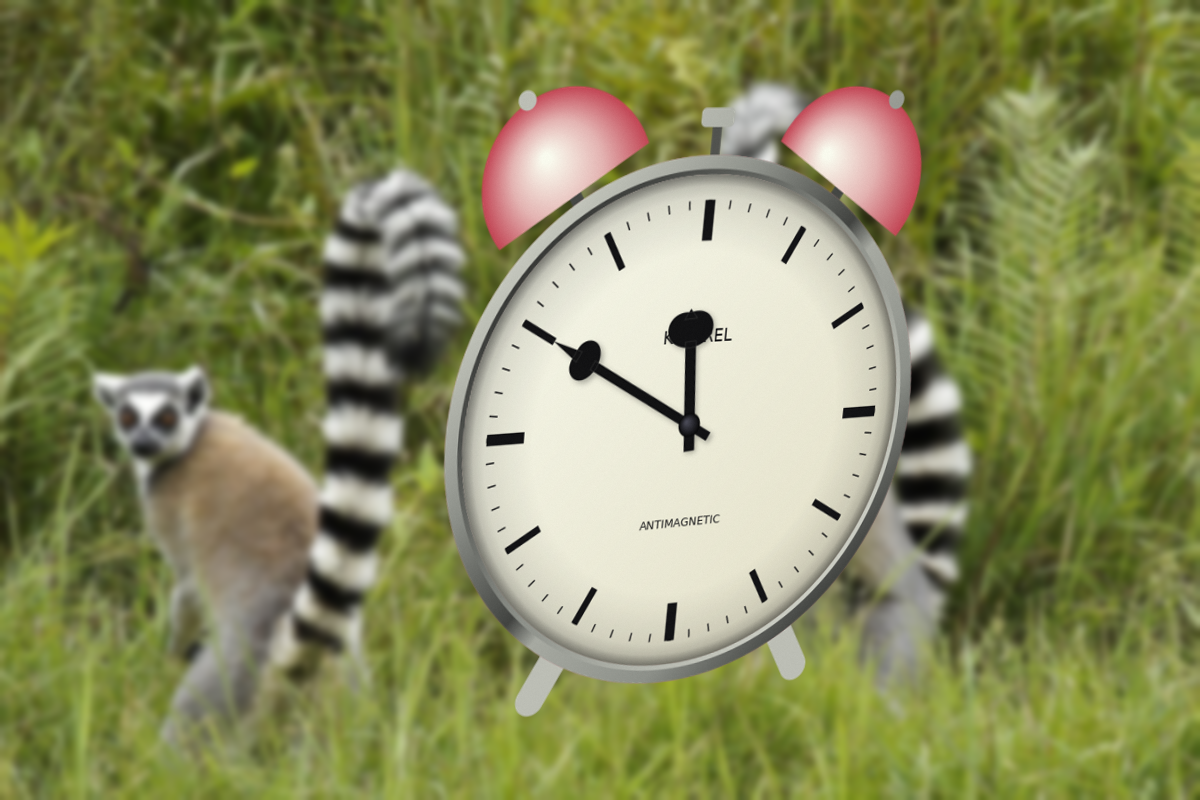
11.50
